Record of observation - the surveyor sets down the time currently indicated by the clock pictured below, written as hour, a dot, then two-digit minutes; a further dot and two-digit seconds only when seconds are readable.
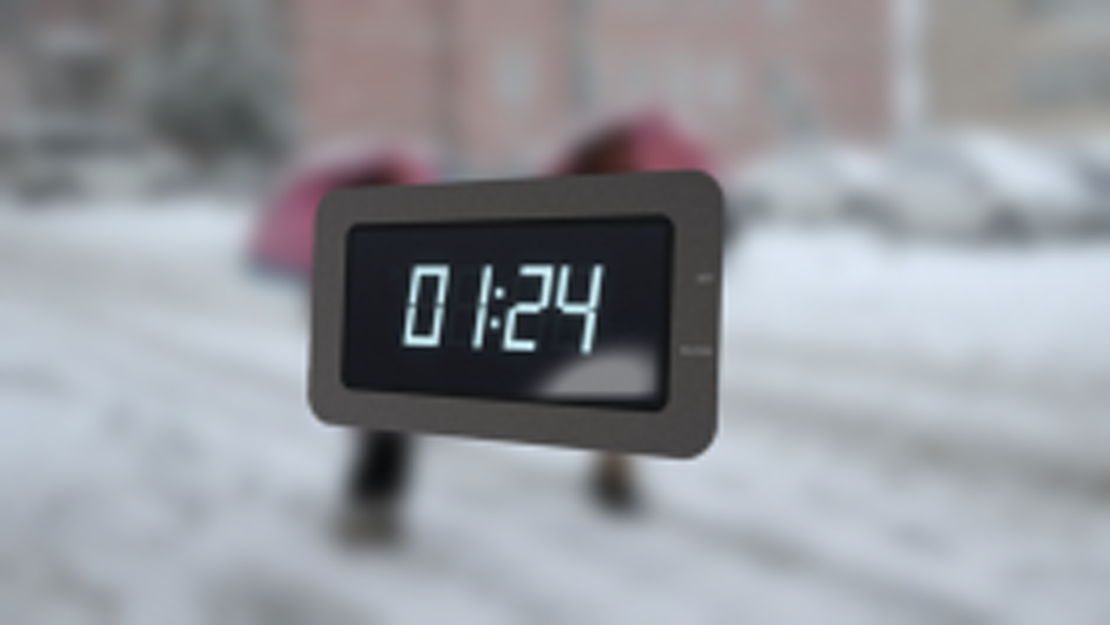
1.24
